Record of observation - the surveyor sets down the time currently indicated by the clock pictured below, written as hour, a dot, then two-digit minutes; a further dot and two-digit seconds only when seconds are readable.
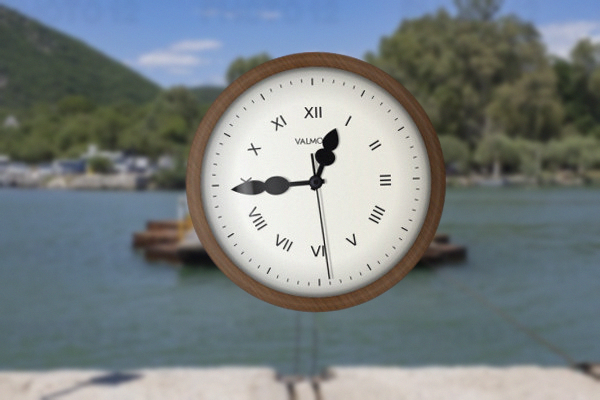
12.44.29
